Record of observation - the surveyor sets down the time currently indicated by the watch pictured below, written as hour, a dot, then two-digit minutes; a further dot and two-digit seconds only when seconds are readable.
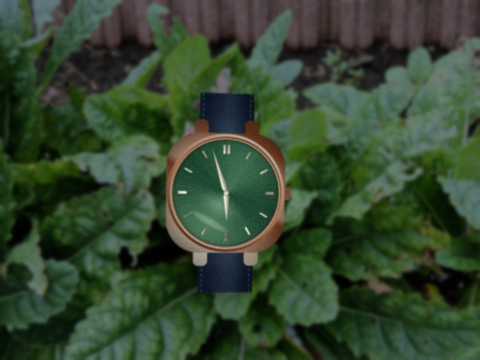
5.57
